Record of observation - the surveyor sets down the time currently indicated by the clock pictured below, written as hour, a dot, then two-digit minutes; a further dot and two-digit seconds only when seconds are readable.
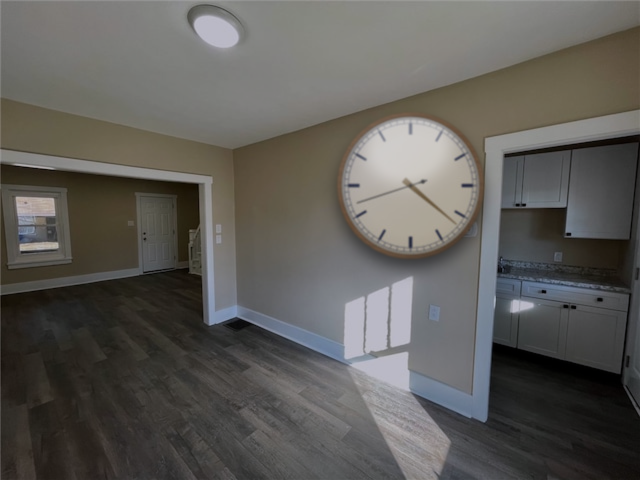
4.21.42
